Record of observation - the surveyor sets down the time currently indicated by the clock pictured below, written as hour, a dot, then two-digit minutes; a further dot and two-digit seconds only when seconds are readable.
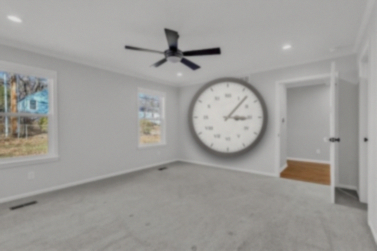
3.07
